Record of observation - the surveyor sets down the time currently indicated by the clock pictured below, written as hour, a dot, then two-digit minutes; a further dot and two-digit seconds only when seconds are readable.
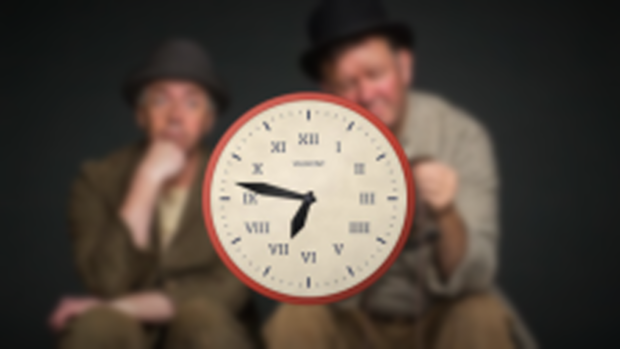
6.47
